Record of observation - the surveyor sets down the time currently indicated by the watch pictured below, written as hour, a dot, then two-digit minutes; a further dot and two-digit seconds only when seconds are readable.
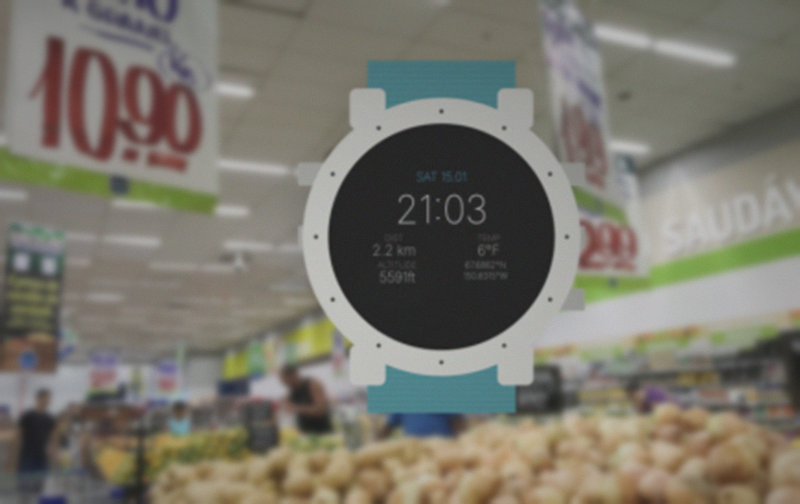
21.03
